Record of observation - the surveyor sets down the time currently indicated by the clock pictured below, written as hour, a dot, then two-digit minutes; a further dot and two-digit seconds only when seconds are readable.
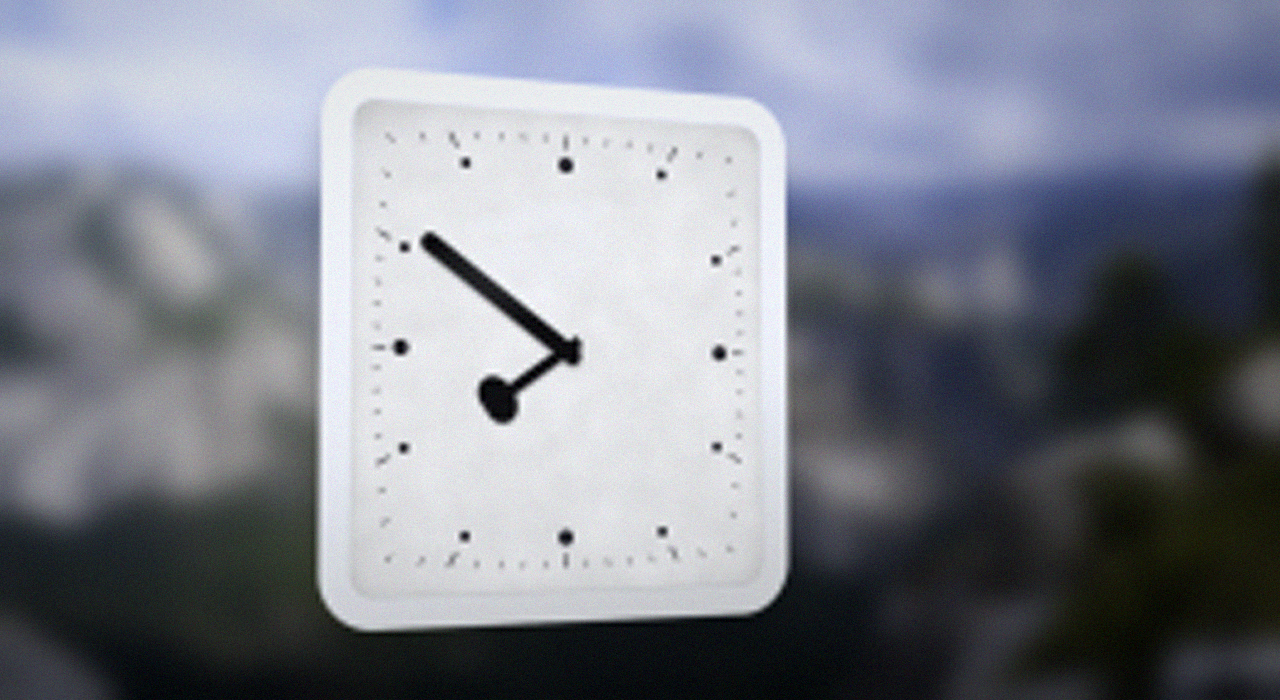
7.51
